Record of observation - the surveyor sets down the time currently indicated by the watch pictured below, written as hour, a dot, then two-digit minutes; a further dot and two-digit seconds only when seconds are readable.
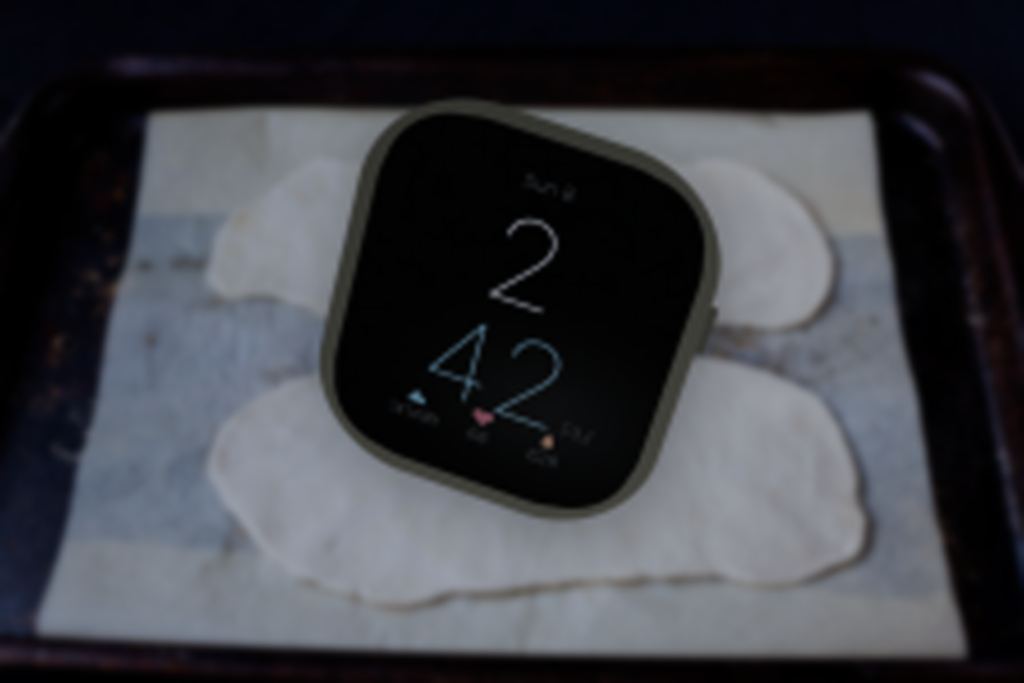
2.42
